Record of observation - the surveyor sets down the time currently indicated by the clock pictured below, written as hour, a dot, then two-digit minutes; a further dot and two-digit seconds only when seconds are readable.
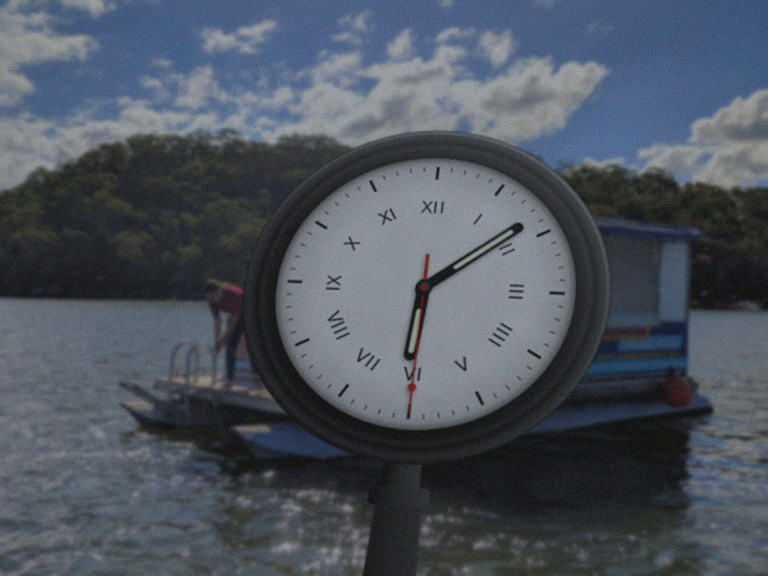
6.08.30
